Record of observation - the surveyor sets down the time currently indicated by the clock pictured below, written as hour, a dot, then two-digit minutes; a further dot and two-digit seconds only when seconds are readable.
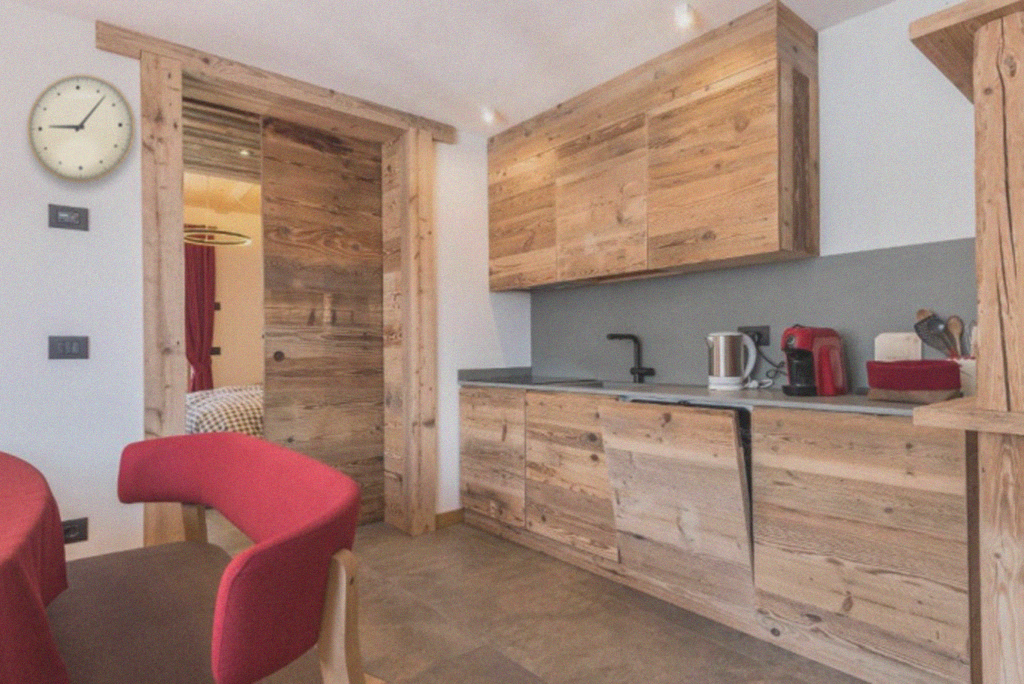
9.07
